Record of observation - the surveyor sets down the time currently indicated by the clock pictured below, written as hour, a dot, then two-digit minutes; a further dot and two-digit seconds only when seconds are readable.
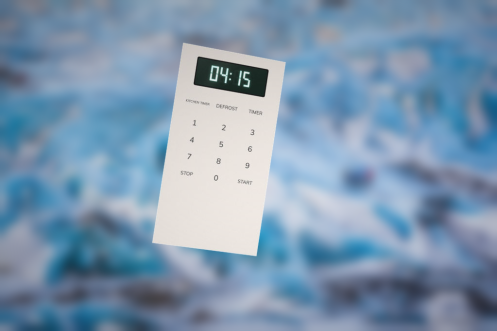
4.15
